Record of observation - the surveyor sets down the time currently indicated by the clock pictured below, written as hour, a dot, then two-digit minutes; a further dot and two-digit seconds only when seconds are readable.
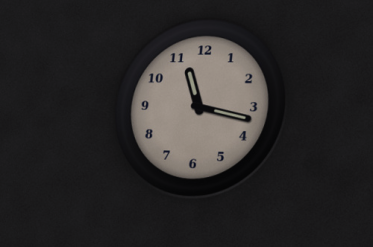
11.17
